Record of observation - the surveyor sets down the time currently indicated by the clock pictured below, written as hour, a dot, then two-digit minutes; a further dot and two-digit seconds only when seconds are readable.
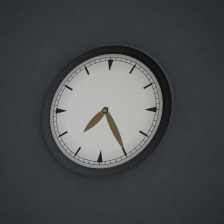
7.25
